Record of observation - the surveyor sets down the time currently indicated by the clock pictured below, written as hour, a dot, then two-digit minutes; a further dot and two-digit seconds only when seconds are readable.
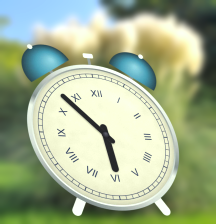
5.53
